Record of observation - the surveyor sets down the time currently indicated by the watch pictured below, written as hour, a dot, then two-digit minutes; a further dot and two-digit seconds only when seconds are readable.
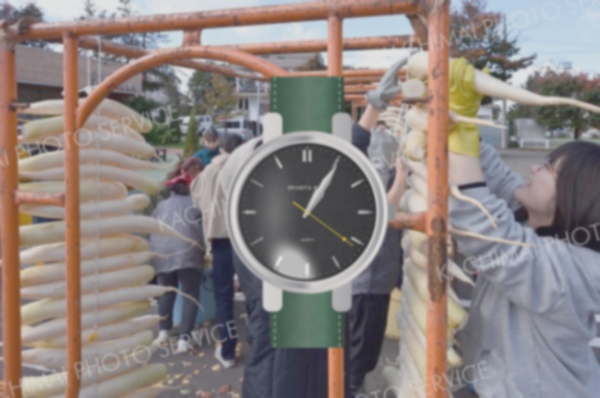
1.05.21
